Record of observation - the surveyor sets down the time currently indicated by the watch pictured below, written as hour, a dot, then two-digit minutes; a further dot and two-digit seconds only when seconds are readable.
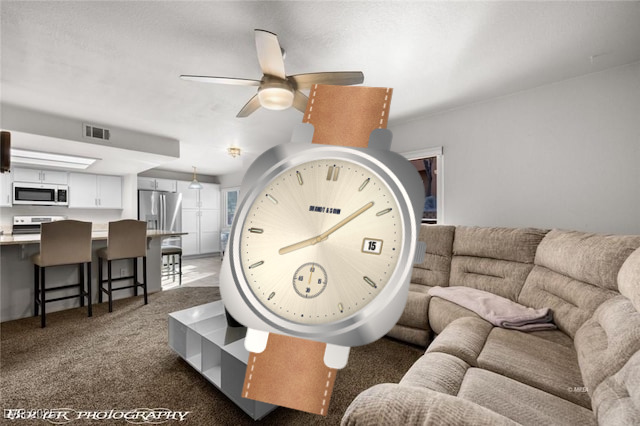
8.08
